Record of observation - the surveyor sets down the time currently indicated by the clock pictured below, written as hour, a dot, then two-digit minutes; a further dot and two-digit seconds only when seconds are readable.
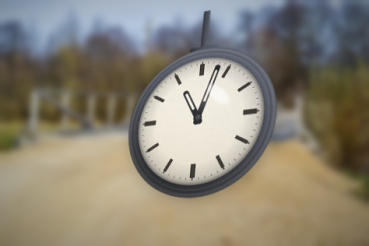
11.03
